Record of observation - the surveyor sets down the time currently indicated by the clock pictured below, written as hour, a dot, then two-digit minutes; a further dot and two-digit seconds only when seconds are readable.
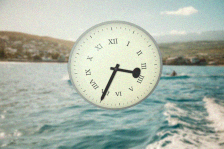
3.35
